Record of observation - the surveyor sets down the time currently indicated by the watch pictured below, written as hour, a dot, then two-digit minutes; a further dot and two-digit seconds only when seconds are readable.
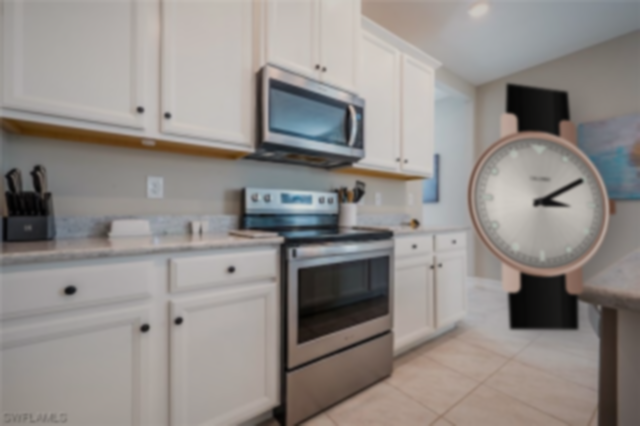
3.10
